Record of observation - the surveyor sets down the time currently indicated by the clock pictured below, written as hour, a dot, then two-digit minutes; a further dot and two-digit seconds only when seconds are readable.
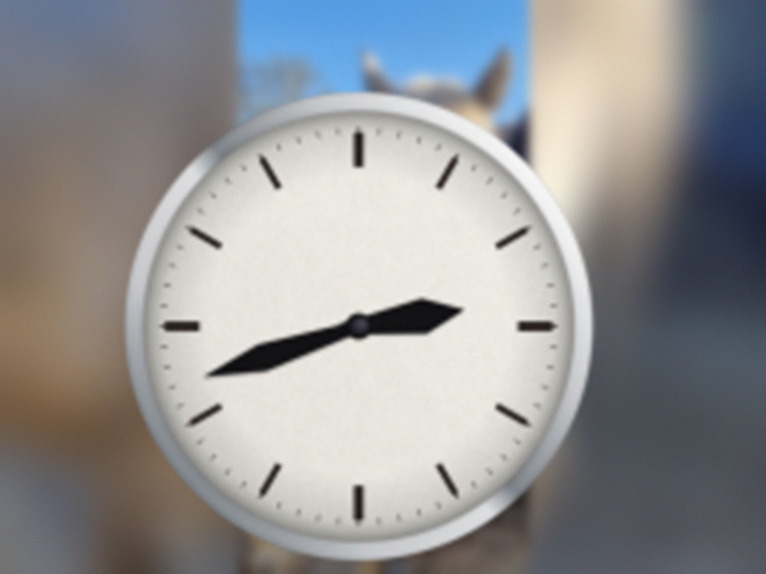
2.42
